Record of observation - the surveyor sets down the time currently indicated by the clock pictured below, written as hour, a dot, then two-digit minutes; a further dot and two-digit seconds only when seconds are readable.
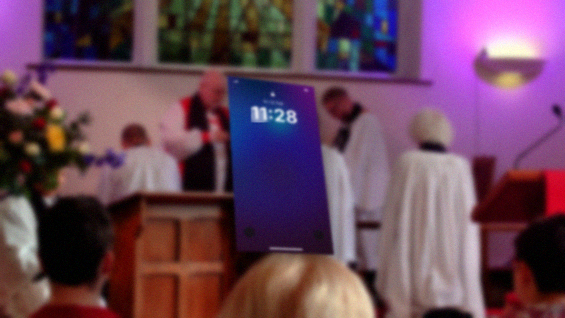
11.28
